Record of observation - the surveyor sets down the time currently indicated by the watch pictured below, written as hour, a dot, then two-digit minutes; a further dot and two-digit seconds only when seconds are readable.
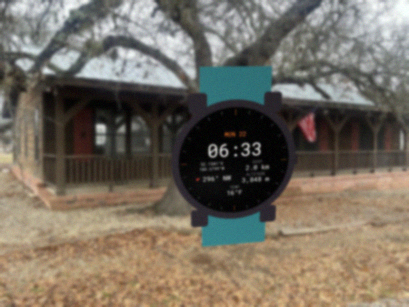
6.33
